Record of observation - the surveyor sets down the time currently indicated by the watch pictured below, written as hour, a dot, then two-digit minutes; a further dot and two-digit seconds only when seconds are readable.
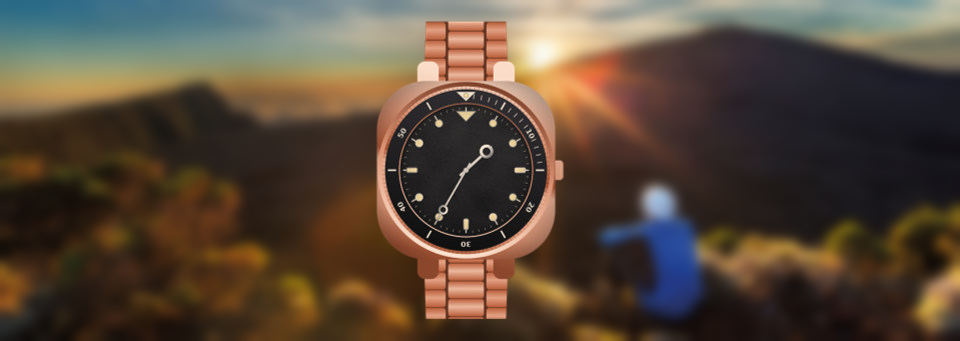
1.35
